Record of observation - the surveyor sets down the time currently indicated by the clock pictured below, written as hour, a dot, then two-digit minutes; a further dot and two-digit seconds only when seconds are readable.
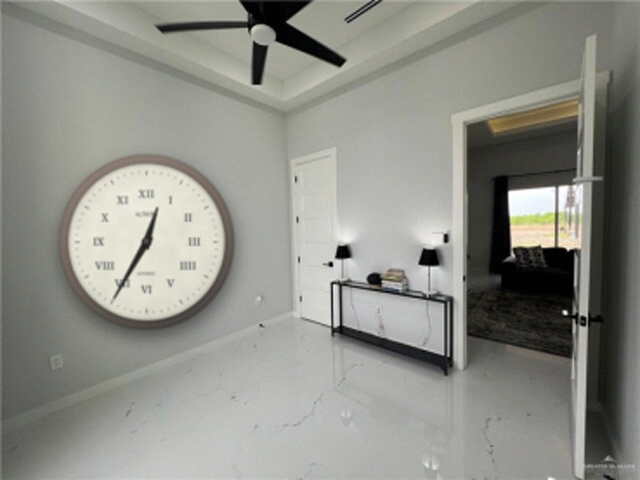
12.35
